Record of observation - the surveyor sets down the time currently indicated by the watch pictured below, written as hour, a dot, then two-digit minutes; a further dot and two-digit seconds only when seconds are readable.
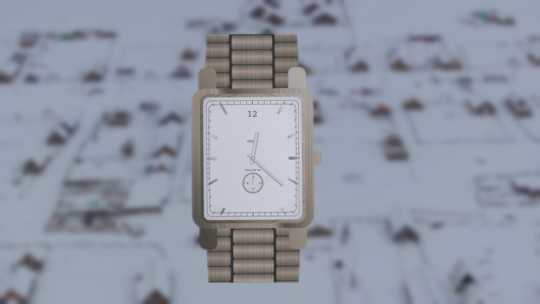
12.22
